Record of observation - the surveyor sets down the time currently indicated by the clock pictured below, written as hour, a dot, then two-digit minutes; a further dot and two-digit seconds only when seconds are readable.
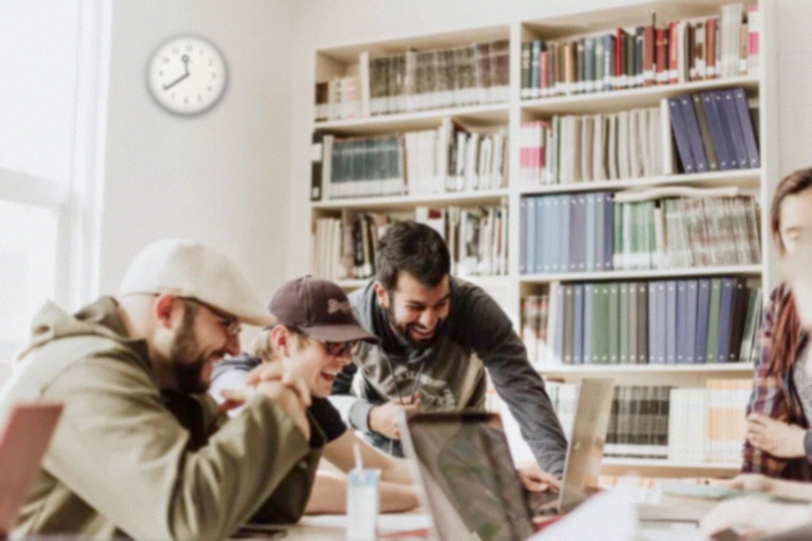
11.39
